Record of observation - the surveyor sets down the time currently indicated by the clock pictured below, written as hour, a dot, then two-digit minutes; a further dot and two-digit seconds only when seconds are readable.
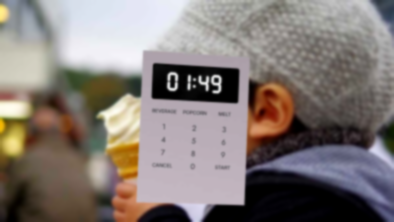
1.49
